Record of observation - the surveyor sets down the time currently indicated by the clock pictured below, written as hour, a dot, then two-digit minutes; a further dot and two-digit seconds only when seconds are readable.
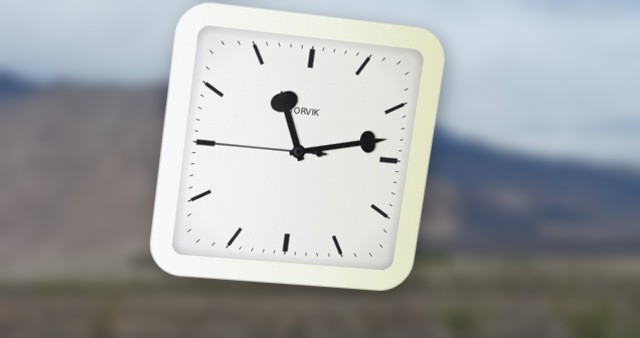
11.12.45
